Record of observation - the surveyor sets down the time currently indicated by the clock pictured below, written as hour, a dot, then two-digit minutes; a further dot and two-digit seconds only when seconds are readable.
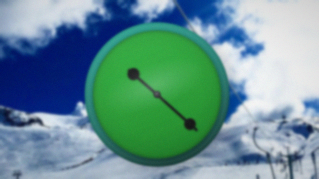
10.22
